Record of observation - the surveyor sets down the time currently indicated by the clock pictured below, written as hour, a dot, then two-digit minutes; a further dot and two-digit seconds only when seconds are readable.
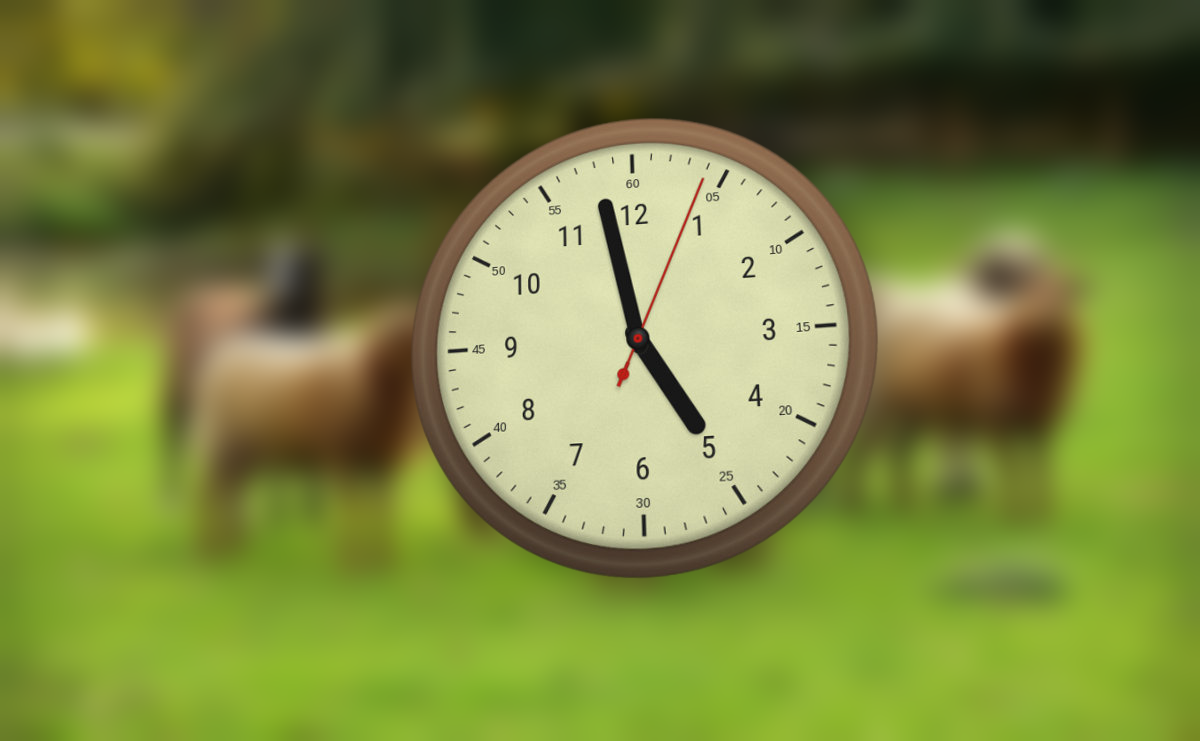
4.58.04
